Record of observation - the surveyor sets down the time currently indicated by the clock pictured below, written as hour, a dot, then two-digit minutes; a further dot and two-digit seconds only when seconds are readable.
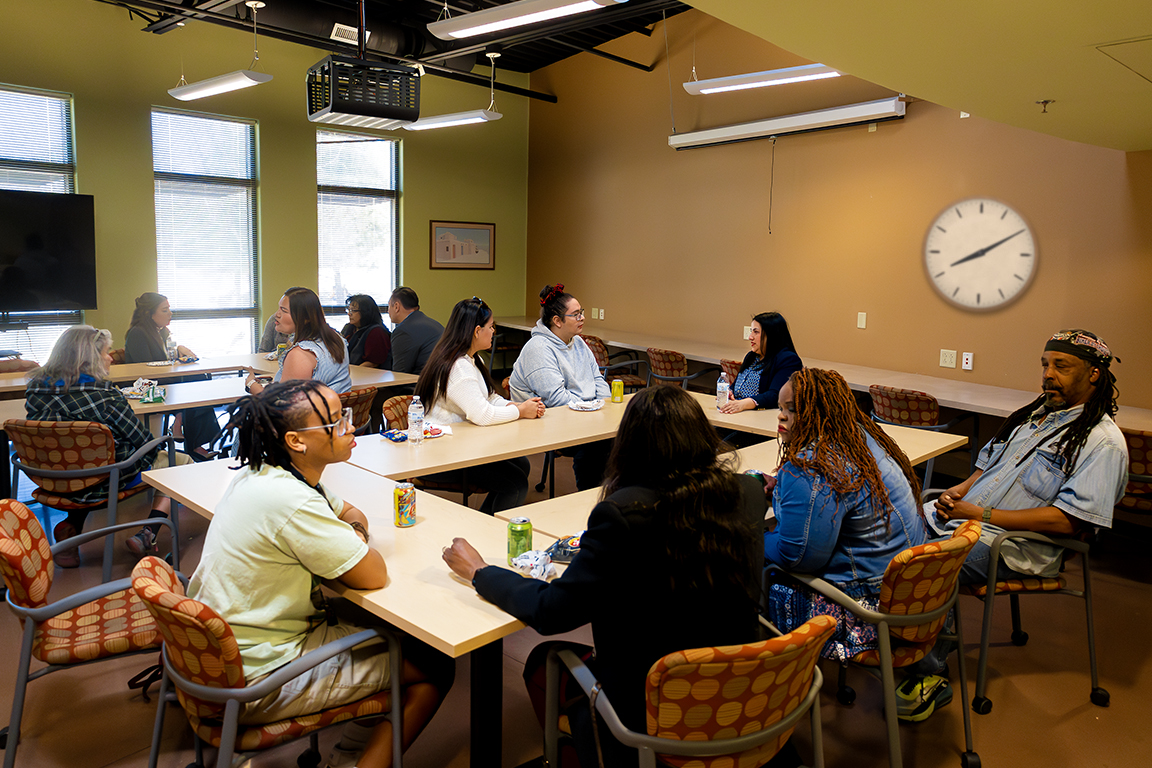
8.10
